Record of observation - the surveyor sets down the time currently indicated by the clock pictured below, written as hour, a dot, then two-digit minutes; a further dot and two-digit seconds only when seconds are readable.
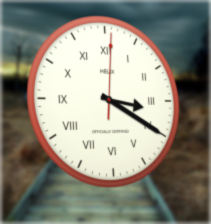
3.20.01
